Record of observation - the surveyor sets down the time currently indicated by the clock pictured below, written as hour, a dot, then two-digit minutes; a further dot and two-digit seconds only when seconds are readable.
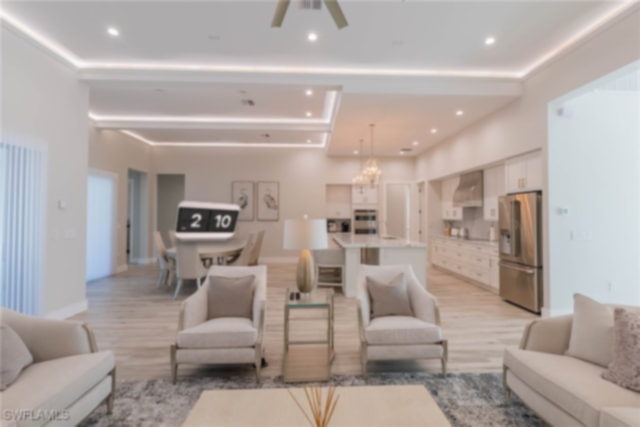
2.10
